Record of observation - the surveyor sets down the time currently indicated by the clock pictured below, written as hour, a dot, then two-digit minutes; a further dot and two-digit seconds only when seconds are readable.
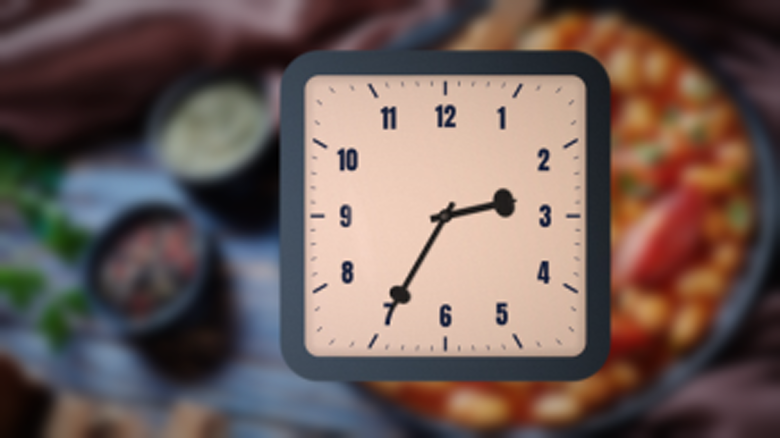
2.35
